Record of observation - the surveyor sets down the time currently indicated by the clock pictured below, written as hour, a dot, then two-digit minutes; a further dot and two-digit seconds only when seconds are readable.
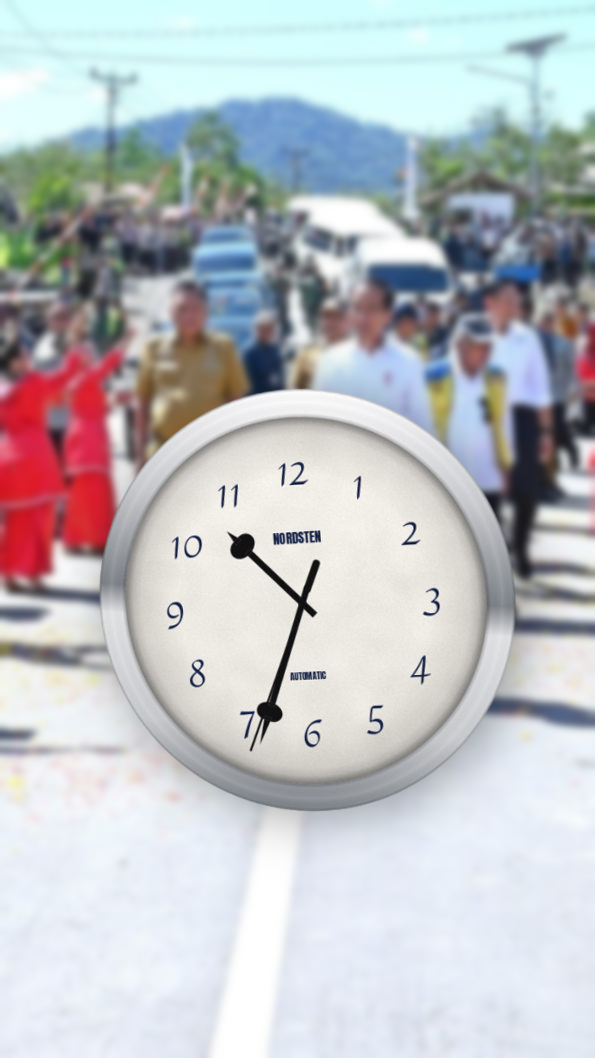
10.33.34
